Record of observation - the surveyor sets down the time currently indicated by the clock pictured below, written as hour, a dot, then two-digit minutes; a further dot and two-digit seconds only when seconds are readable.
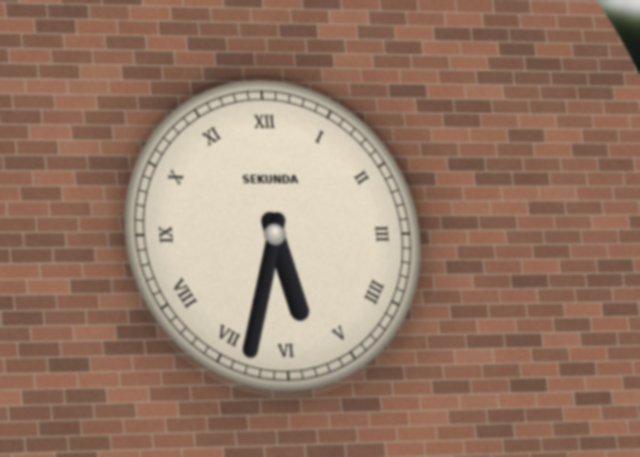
5.33
